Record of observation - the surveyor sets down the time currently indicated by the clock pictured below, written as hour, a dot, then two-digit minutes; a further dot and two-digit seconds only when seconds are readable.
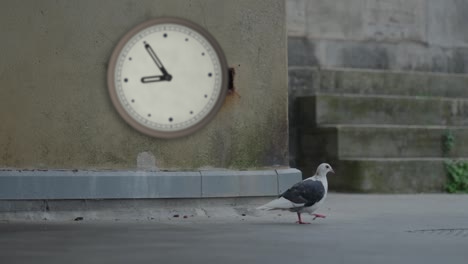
8.55
